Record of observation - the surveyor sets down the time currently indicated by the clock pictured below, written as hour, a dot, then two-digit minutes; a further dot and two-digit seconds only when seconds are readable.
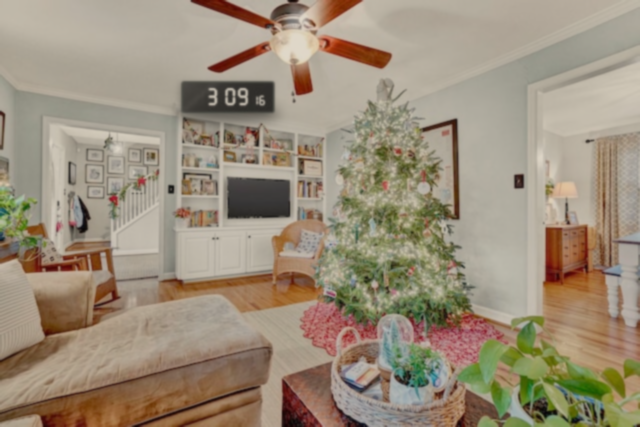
3.09
